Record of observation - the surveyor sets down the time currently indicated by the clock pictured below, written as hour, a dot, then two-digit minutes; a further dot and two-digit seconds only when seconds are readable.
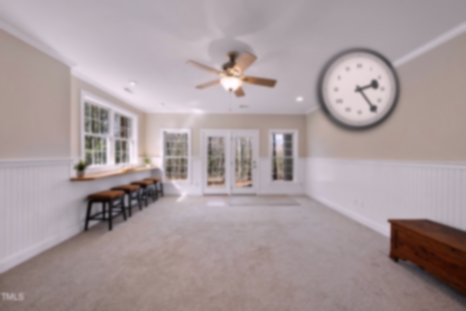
2.24
